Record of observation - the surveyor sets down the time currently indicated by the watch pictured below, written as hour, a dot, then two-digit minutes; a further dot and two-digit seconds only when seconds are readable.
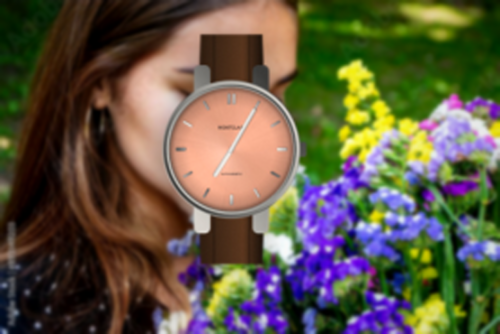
7.05
